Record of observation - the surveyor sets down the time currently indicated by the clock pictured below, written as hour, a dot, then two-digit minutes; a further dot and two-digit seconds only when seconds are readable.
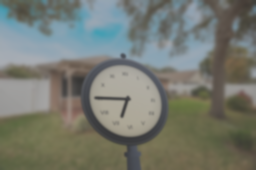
6.45
